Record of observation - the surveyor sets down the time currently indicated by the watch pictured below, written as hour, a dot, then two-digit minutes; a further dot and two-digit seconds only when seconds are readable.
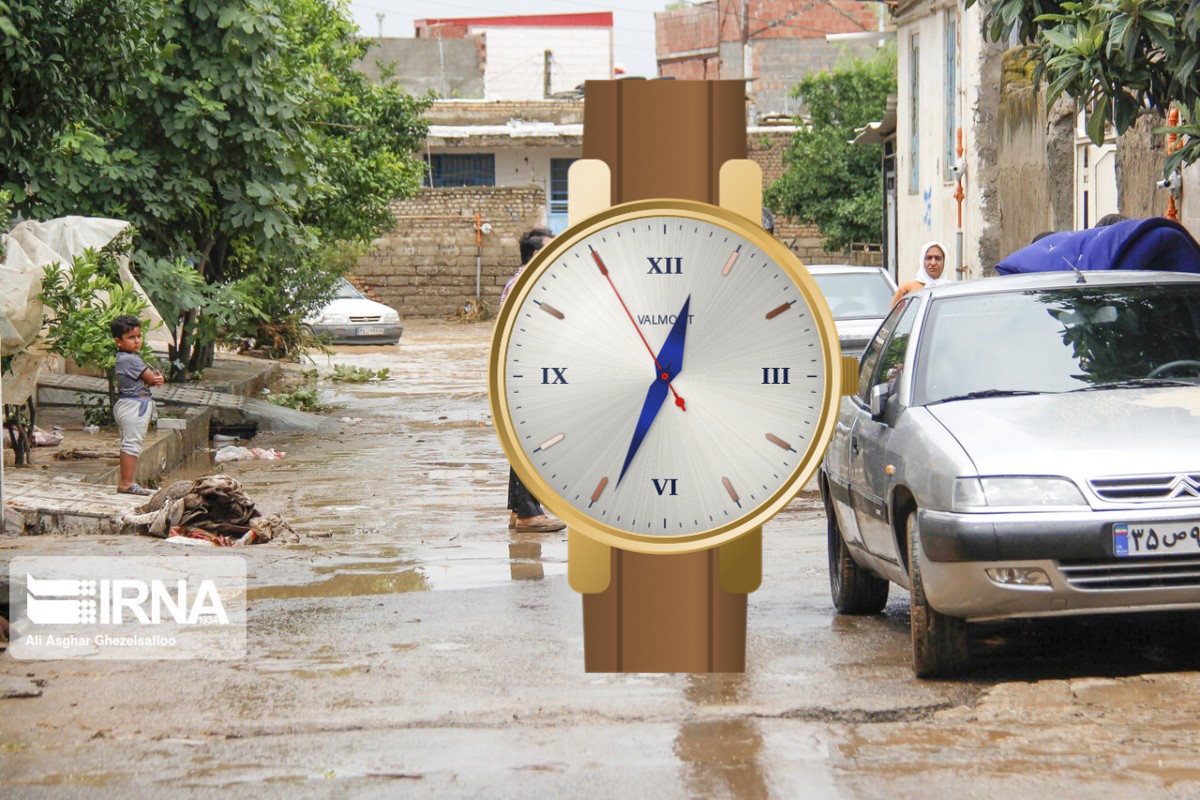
12.33.55
